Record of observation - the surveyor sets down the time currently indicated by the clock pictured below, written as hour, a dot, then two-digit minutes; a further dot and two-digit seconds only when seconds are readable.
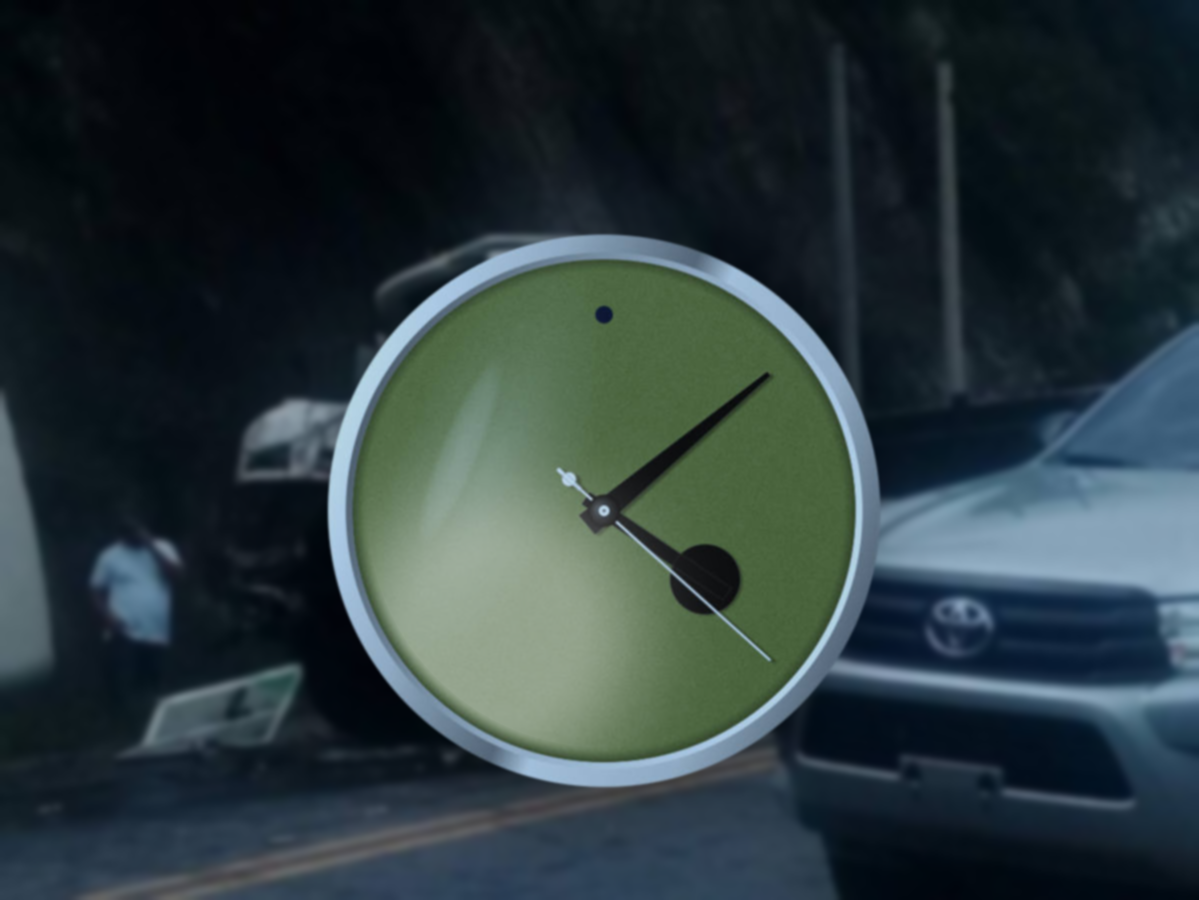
4.08.22
